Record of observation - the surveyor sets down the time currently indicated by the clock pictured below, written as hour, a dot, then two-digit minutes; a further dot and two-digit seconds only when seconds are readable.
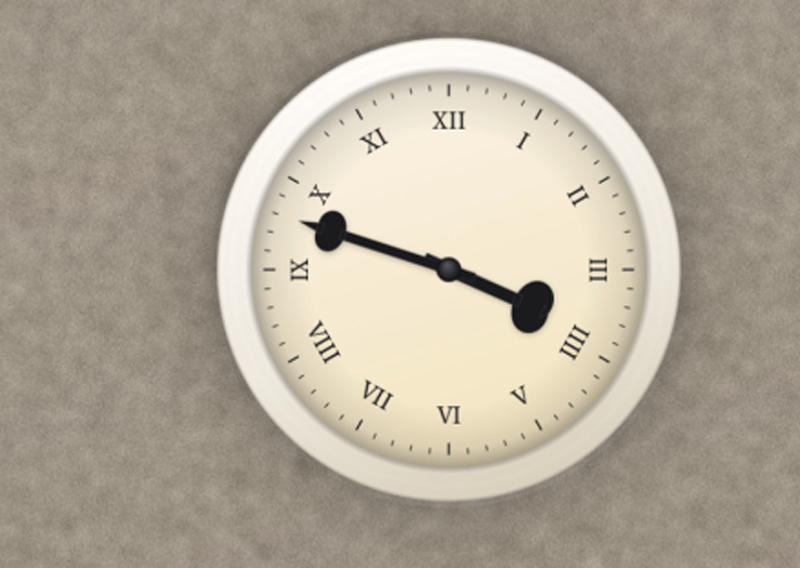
3.48
